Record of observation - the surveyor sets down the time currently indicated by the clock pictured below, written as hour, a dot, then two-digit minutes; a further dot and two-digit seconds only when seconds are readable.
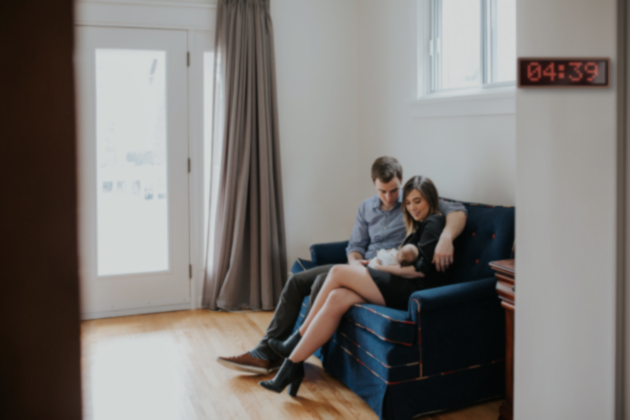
4.39
